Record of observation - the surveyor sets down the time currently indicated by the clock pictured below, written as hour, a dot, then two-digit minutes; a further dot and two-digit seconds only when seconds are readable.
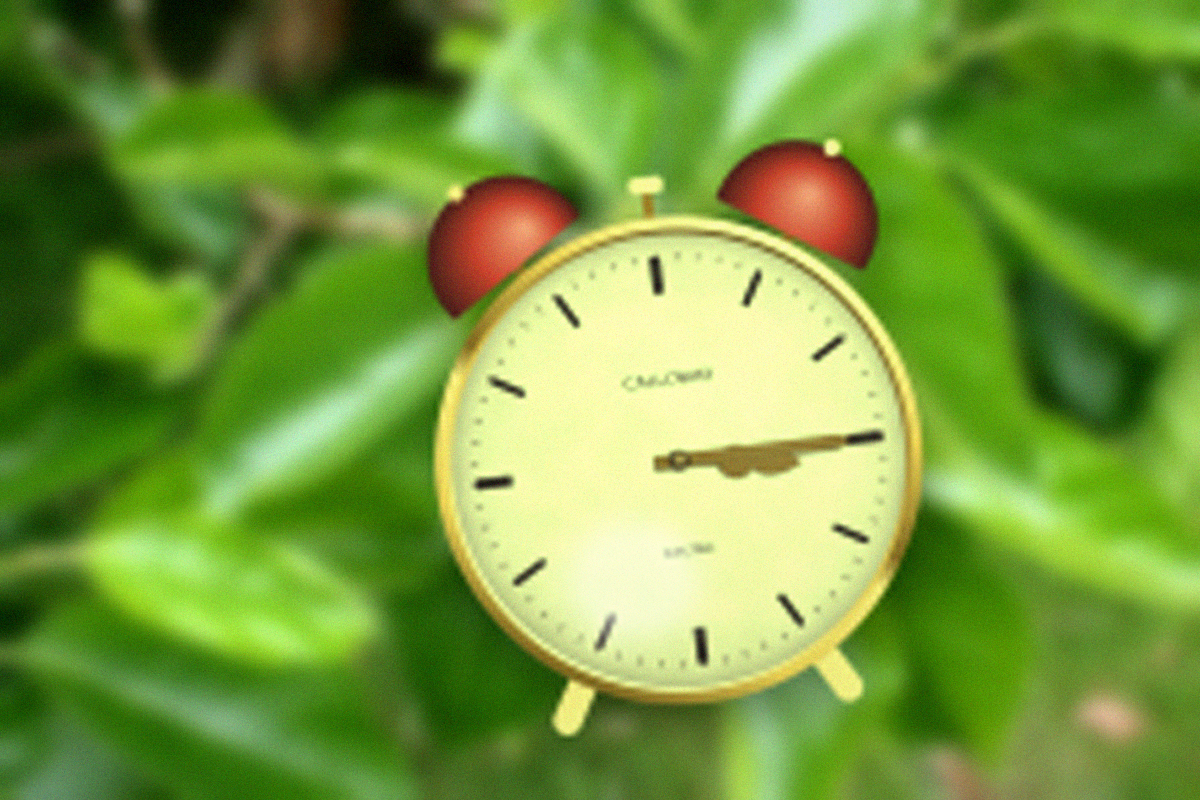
3.15
